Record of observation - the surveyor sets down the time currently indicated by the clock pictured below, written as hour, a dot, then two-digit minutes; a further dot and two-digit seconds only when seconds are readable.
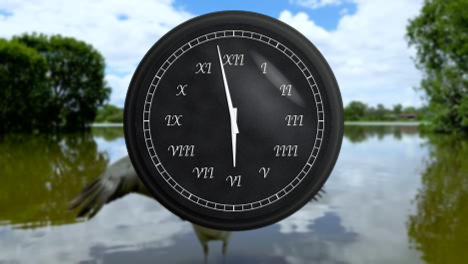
5.58
